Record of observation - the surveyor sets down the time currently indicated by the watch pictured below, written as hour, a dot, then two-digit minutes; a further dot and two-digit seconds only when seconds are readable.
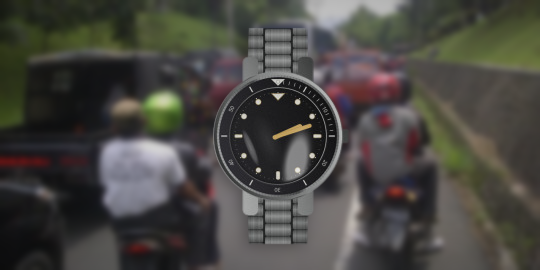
2.12
